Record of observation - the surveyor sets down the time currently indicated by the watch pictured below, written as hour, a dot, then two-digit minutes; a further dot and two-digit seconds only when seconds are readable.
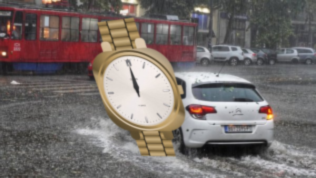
12.00
